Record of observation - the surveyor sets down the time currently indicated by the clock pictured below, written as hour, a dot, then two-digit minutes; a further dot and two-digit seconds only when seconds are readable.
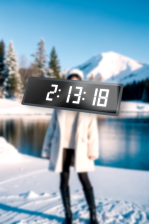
2.13.18
